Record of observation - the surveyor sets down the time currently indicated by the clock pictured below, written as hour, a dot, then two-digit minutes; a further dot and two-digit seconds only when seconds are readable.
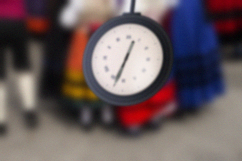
12.33
